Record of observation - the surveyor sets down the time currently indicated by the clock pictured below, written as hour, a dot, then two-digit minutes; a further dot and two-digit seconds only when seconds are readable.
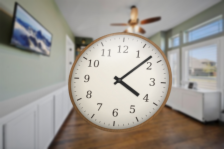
4.08
